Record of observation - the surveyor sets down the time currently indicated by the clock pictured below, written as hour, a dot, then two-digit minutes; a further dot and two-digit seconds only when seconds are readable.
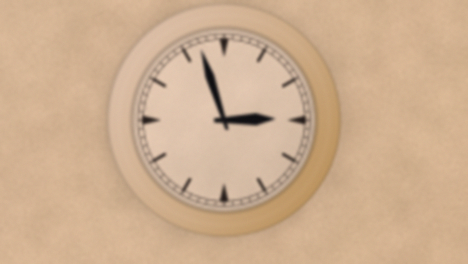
2.57
